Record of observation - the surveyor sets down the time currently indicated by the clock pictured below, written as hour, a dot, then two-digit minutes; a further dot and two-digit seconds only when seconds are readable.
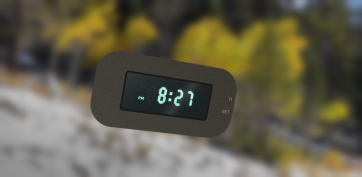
8.27
